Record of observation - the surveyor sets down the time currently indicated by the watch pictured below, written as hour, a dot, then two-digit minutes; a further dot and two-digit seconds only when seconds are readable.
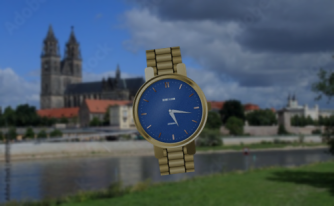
5.17
